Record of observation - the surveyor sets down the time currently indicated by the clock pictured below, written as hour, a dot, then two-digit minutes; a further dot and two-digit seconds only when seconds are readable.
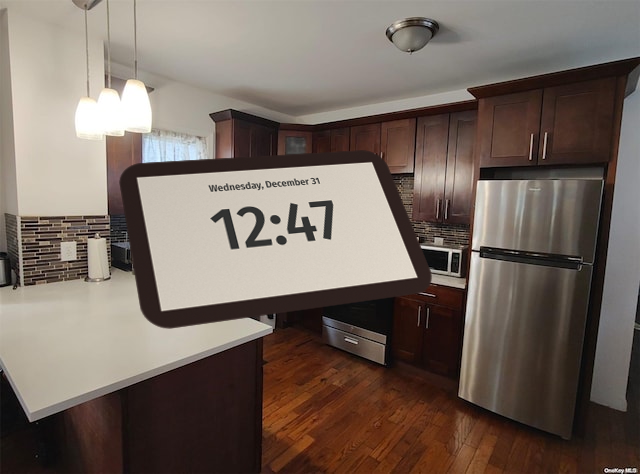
12.47
